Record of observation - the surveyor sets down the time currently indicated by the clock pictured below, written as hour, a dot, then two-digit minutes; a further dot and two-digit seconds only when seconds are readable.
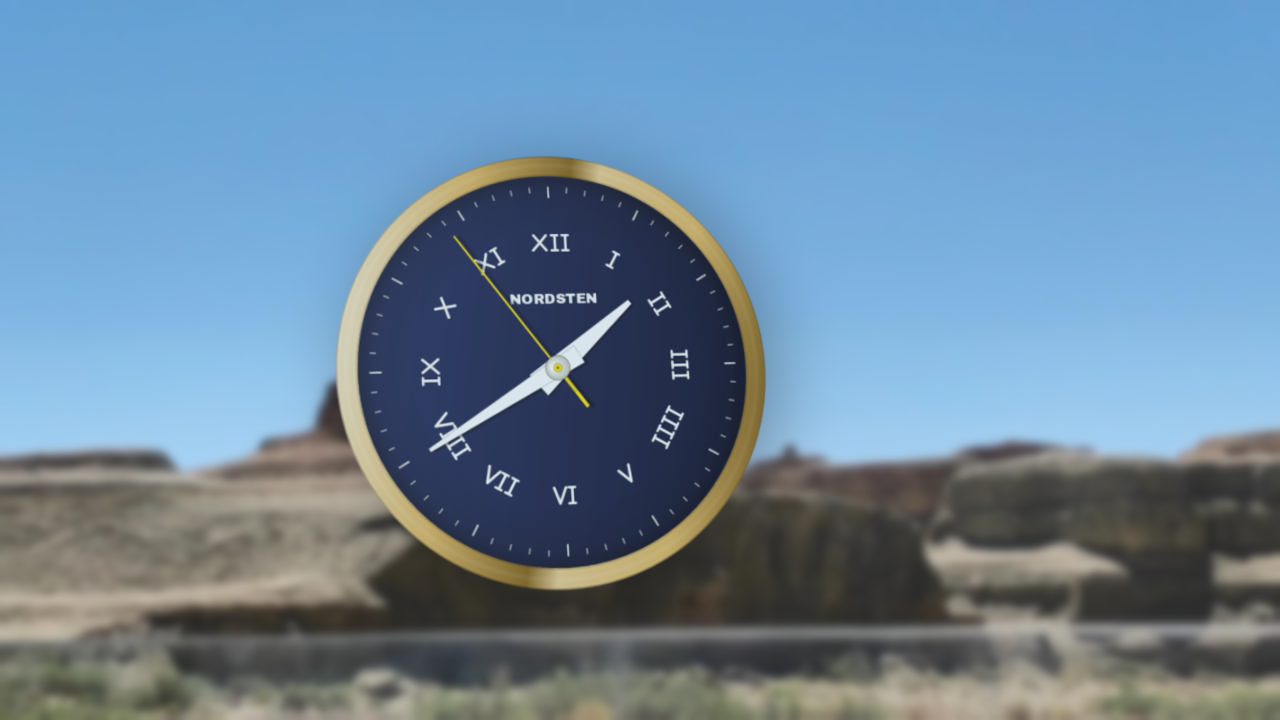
1.39.54
